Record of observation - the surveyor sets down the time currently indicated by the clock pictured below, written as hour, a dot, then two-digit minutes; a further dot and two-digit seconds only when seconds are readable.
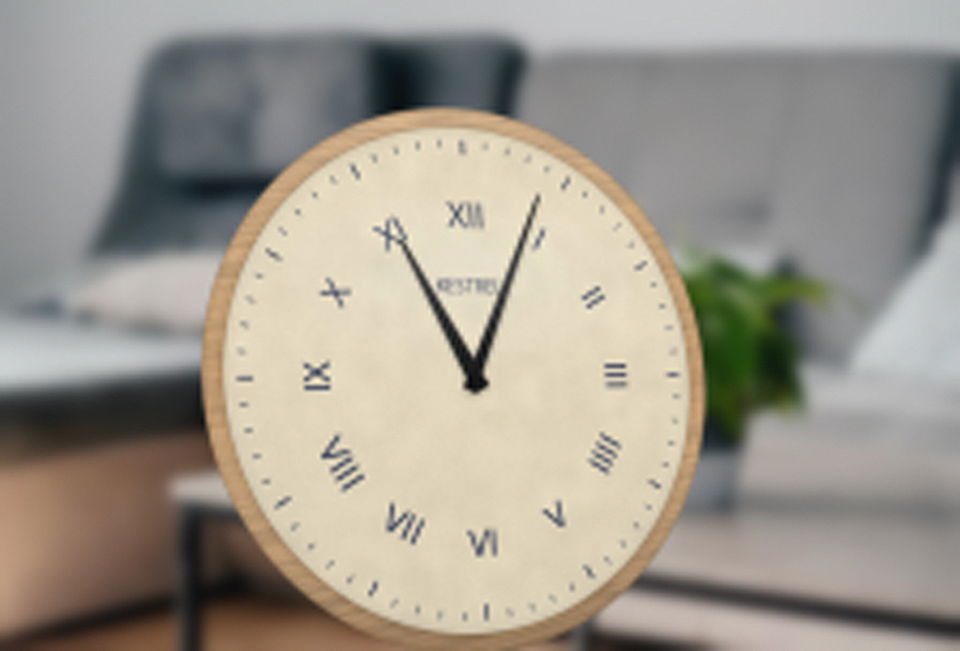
11.04
